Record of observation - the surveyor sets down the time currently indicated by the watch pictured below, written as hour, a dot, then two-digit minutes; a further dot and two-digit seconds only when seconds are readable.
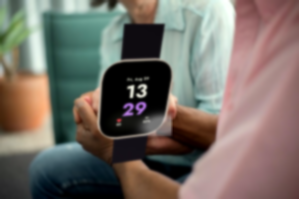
13.29
